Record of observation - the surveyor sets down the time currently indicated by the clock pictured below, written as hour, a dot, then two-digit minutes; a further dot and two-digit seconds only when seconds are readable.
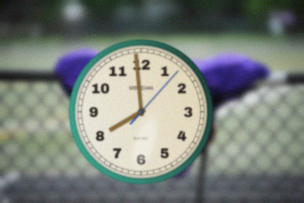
7.59.07
